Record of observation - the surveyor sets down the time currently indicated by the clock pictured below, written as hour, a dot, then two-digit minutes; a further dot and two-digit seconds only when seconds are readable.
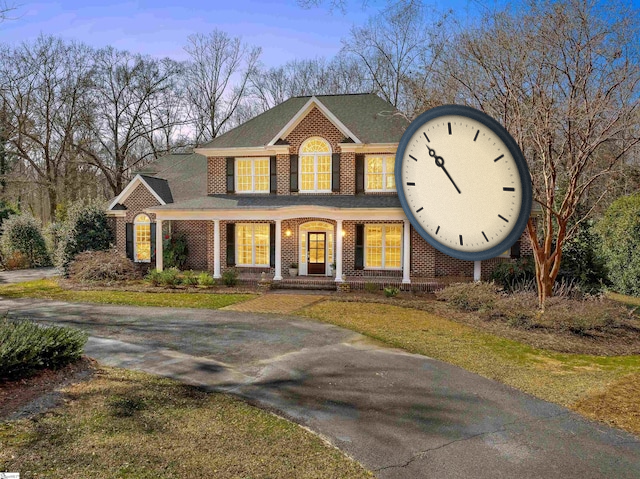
10.54
